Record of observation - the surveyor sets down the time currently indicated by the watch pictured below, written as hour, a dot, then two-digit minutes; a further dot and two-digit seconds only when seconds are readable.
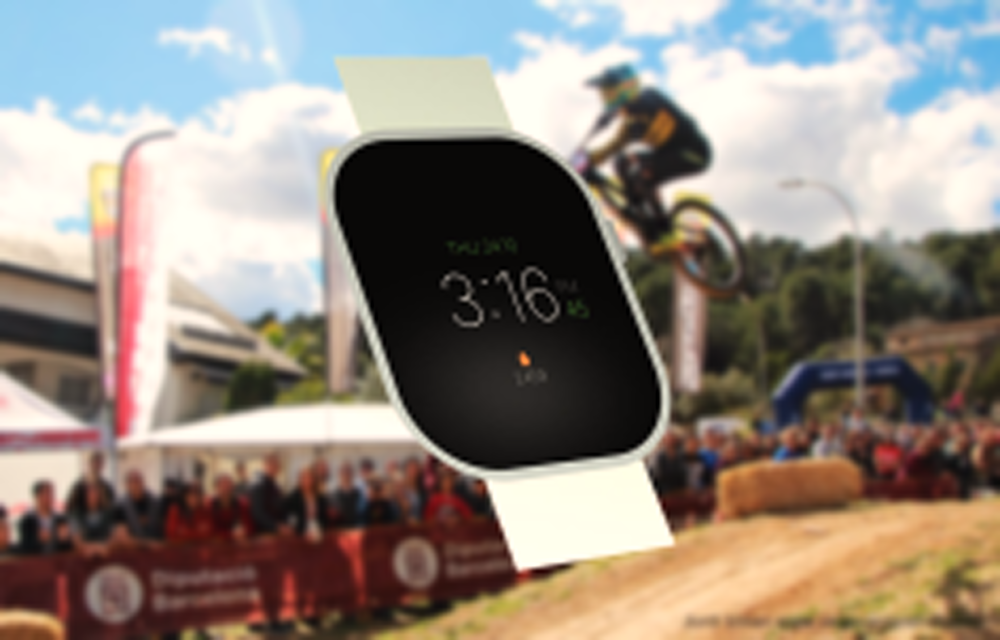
3.16
